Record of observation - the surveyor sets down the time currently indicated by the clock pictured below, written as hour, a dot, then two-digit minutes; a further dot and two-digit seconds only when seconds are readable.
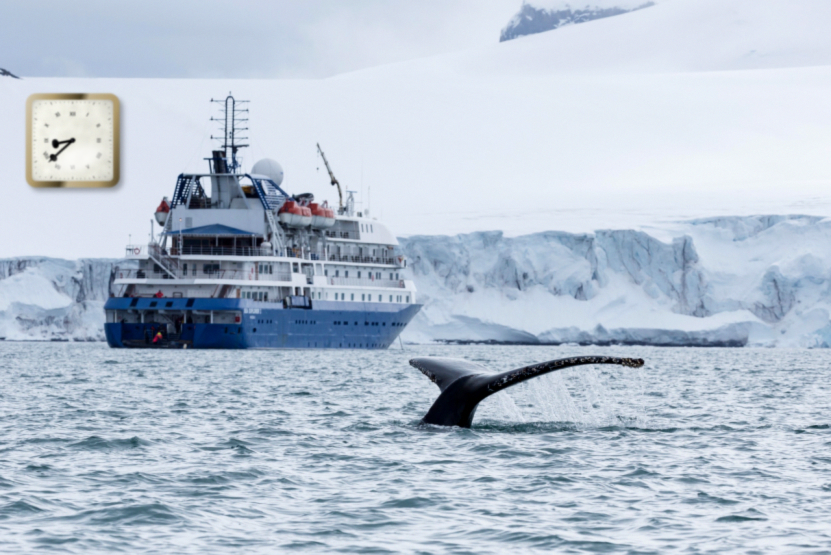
8.38
